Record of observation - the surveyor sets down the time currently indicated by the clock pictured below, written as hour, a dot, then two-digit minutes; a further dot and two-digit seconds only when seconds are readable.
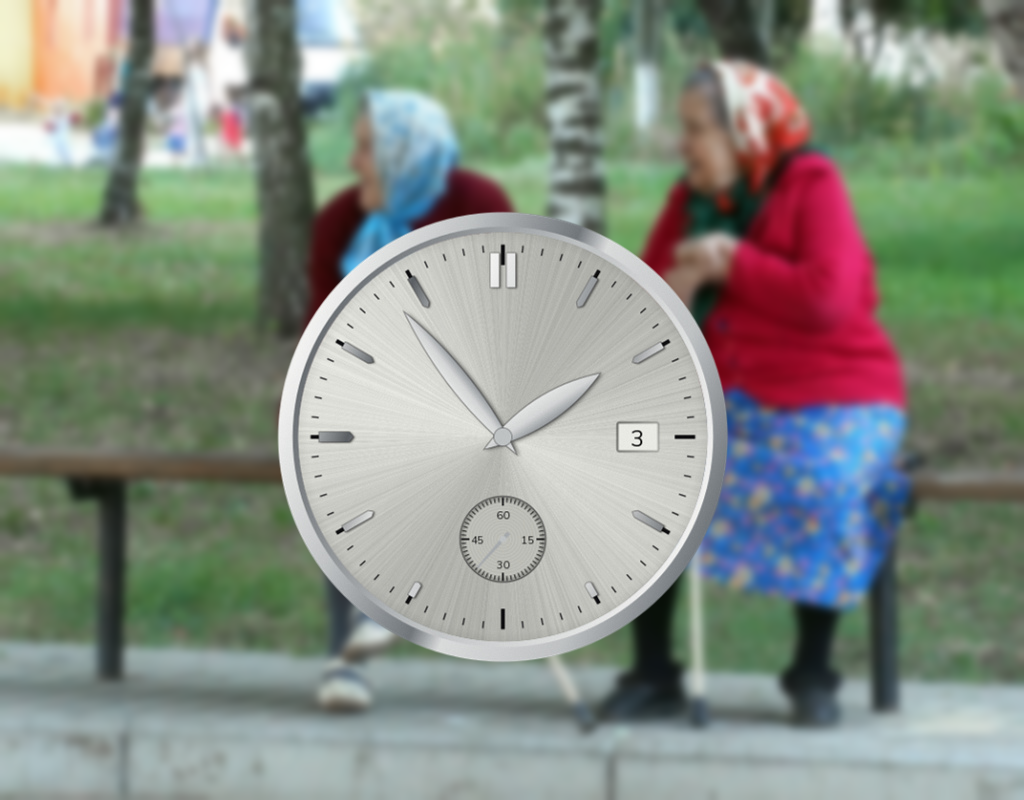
1.53.37
